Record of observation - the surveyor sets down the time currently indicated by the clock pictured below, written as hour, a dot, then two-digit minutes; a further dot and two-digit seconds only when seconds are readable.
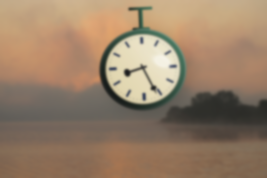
8.26
